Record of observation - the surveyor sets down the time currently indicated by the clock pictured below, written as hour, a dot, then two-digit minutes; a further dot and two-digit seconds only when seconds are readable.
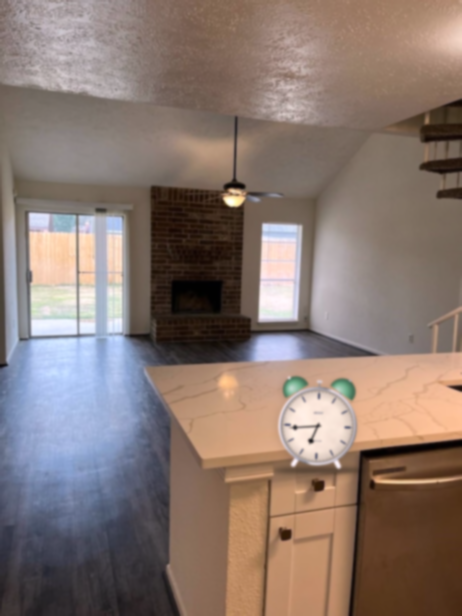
6.44
